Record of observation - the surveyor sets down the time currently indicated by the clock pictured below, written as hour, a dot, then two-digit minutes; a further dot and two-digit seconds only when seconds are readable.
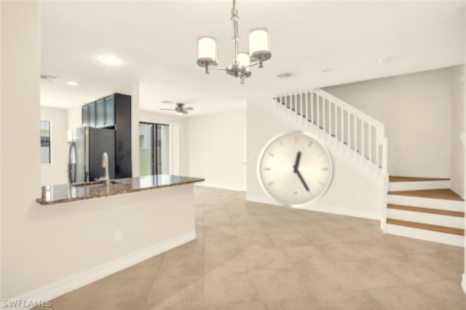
12.25
